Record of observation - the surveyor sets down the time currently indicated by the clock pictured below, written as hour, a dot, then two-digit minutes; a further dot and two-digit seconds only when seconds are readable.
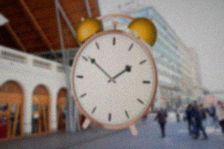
1.51
